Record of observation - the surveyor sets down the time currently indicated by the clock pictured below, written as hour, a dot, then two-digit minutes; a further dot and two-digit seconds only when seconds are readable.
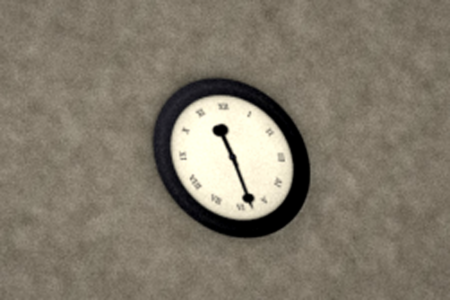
11.28
